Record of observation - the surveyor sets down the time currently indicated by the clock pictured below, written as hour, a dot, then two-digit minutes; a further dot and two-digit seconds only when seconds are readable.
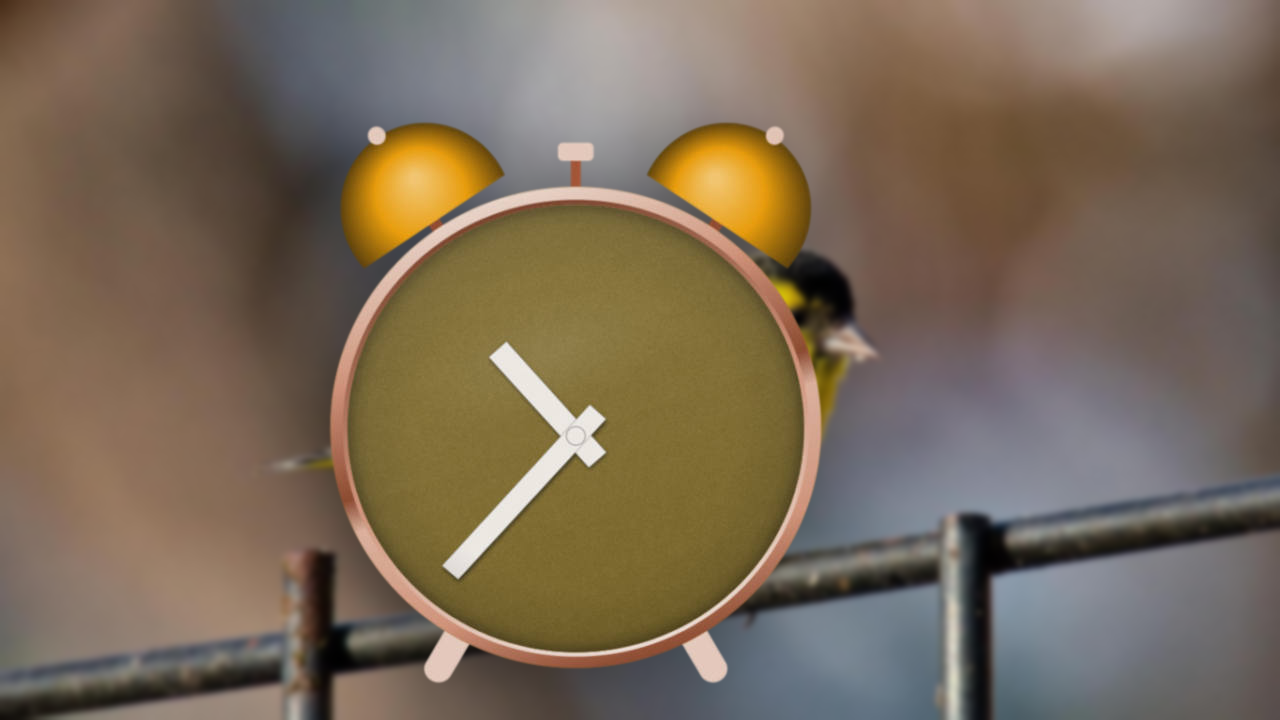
10.37
